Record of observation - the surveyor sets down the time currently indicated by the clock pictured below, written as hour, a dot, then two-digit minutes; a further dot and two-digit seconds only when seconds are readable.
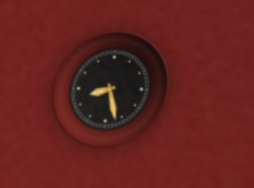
8.27
